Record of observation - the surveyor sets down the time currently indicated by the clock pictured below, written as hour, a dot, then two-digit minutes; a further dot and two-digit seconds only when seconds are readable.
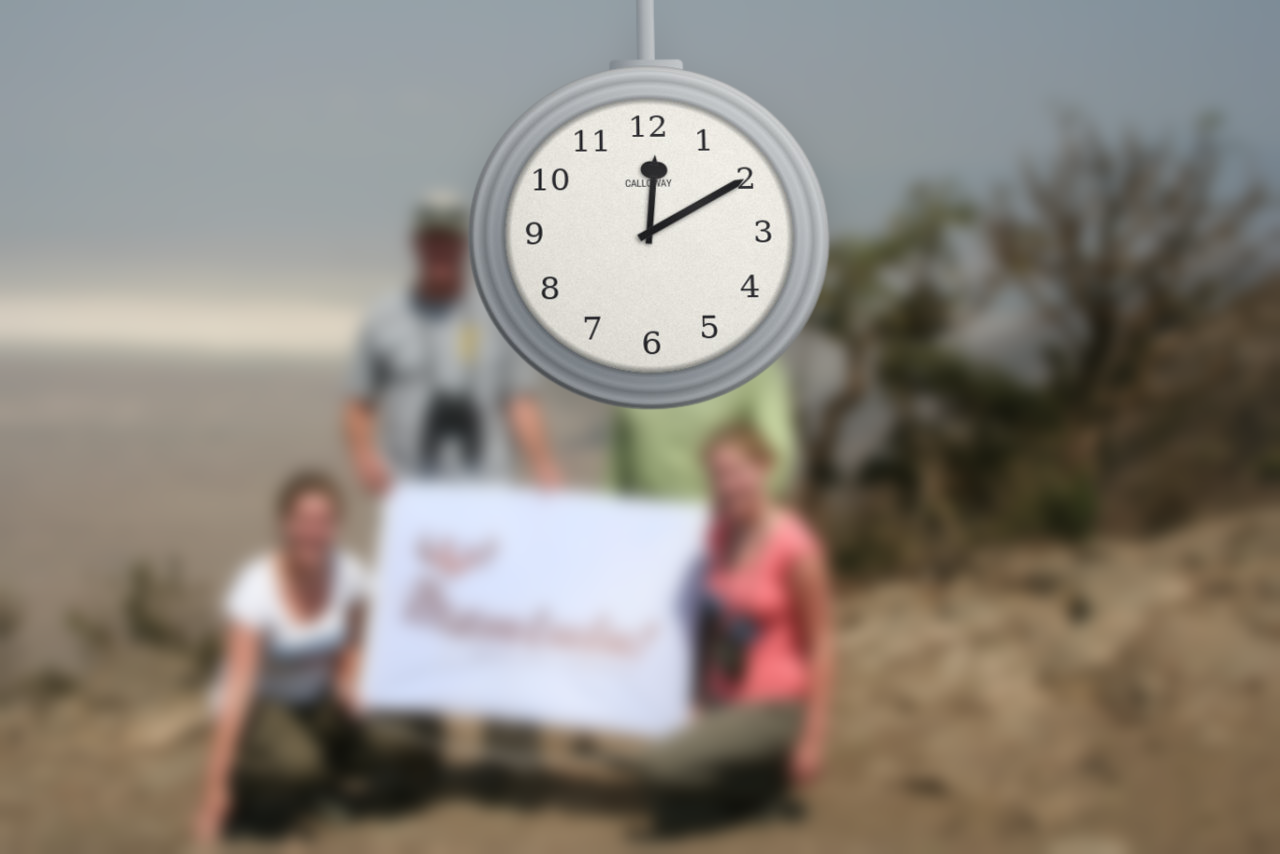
12.10
